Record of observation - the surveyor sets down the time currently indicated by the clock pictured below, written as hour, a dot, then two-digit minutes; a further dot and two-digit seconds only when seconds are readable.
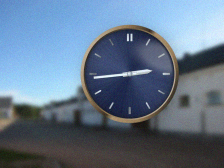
2.44
